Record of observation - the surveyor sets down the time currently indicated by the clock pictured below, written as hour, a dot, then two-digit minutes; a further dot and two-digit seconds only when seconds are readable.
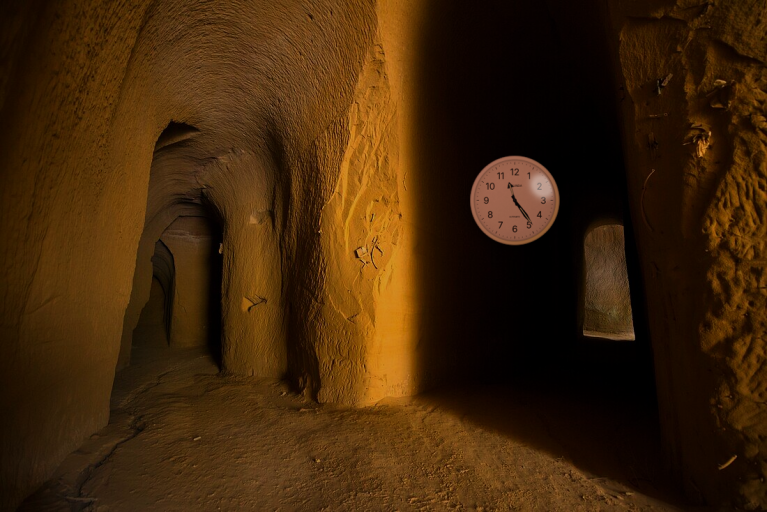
11.24
